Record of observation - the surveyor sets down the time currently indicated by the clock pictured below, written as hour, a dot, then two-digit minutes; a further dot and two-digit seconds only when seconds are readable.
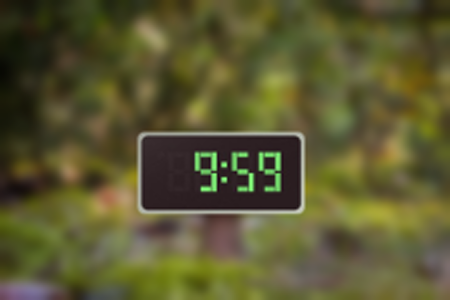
9.59
